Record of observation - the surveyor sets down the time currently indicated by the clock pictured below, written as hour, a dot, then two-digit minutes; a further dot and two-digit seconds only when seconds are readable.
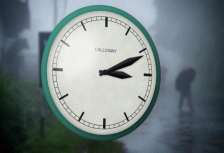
3.11
